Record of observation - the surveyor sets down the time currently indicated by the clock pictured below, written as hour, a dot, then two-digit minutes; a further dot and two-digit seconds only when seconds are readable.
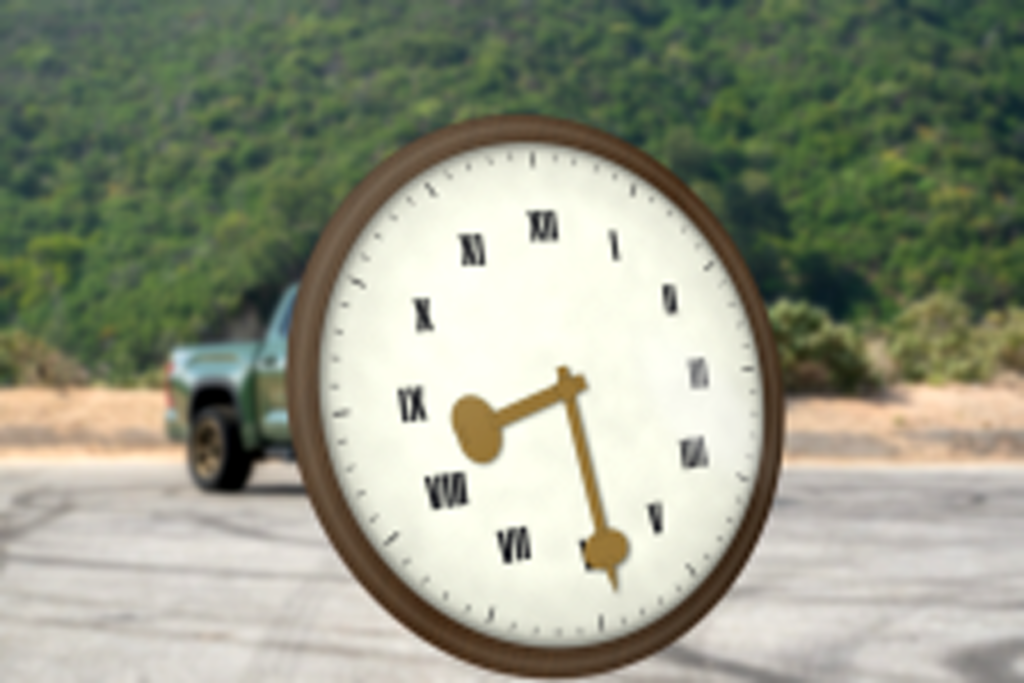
8.29
